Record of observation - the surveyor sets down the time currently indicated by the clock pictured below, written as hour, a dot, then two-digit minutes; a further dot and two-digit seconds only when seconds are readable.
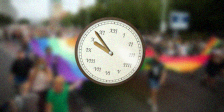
9.53
